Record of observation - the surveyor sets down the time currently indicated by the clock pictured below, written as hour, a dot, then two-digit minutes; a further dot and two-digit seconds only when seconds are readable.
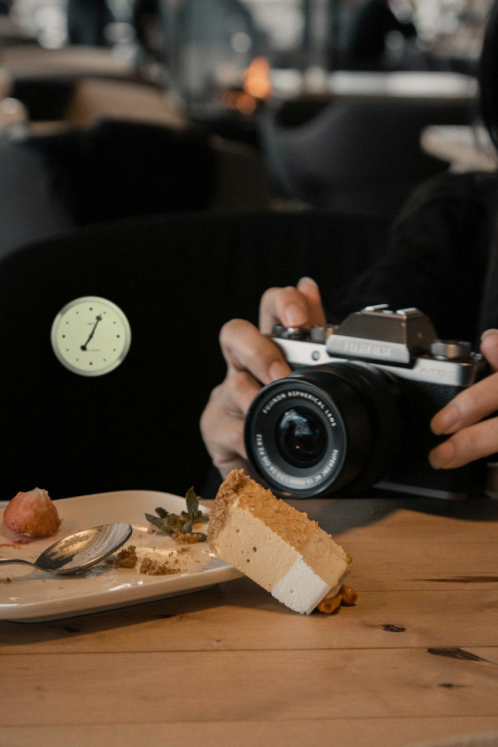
7.04
